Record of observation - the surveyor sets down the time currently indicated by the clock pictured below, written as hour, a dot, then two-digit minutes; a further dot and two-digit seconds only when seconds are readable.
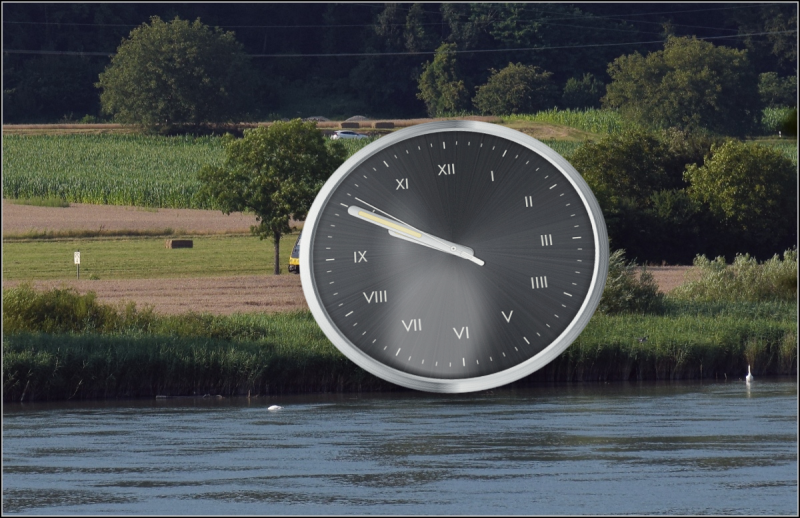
9.49.51
